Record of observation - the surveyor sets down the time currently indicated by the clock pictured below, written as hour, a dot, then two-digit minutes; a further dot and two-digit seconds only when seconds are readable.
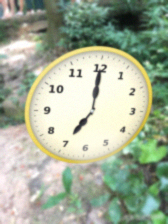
7.00
